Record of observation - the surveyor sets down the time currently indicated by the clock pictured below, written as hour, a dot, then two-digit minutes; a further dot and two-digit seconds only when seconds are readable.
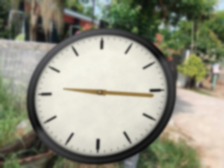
9.16
